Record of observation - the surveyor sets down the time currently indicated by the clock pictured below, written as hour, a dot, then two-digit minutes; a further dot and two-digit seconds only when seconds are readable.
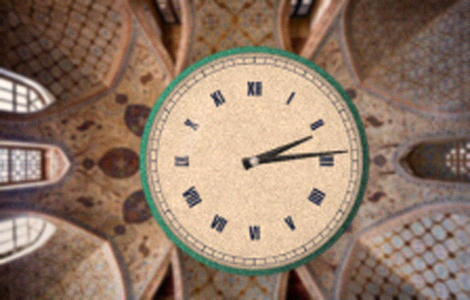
2.14
